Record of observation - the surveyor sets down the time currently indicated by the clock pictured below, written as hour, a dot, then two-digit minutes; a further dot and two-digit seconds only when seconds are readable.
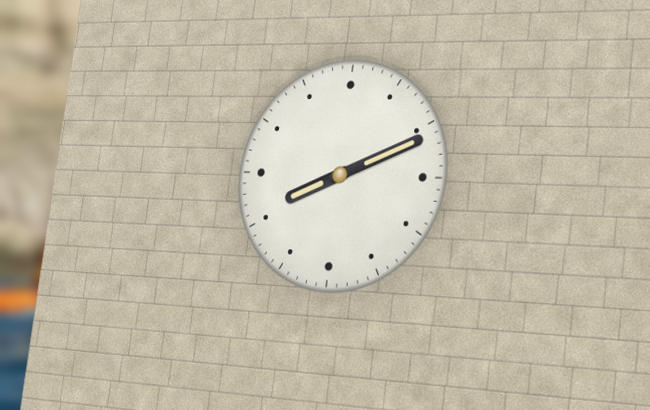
8.11
